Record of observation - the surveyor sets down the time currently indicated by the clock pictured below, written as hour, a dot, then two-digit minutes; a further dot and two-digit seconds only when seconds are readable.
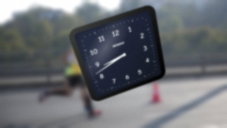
8.42
